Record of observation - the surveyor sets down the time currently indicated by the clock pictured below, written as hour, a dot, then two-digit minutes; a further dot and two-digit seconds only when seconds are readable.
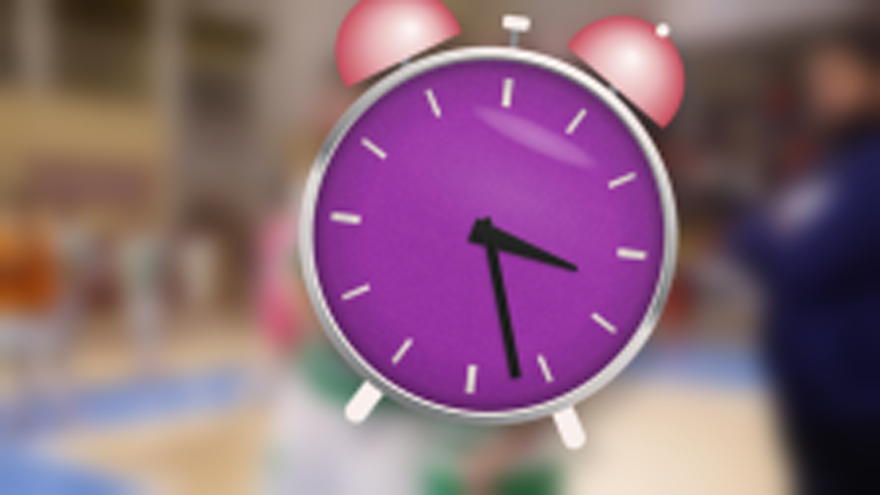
3.27
